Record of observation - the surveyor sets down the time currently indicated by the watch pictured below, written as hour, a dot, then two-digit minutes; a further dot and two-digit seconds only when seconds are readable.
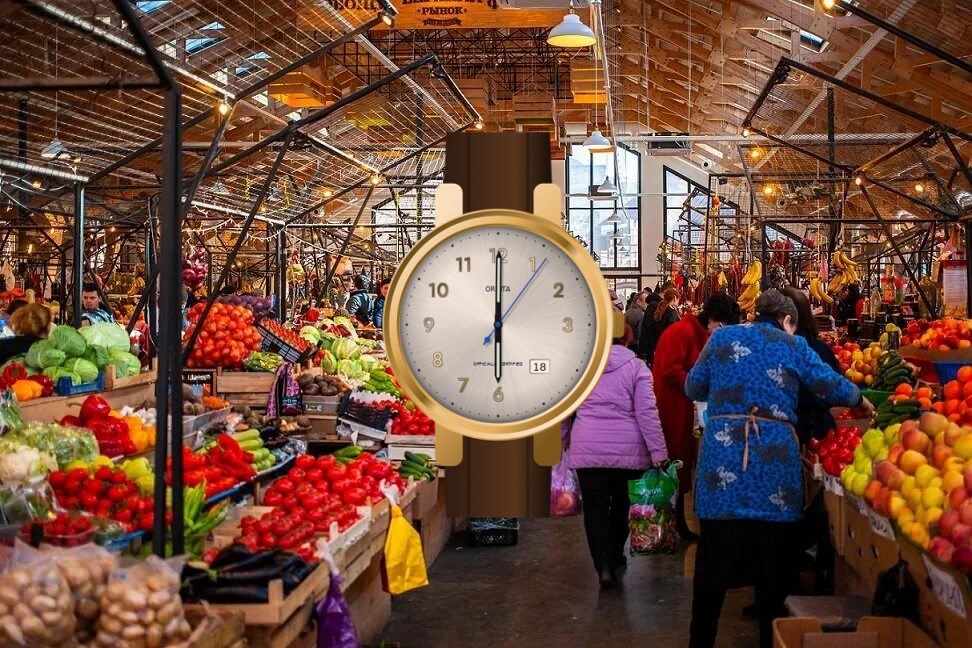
6.00.06
